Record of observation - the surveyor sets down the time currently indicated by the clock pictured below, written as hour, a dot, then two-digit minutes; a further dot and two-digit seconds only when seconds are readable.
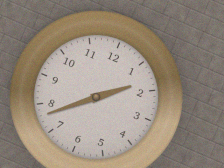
1.38
